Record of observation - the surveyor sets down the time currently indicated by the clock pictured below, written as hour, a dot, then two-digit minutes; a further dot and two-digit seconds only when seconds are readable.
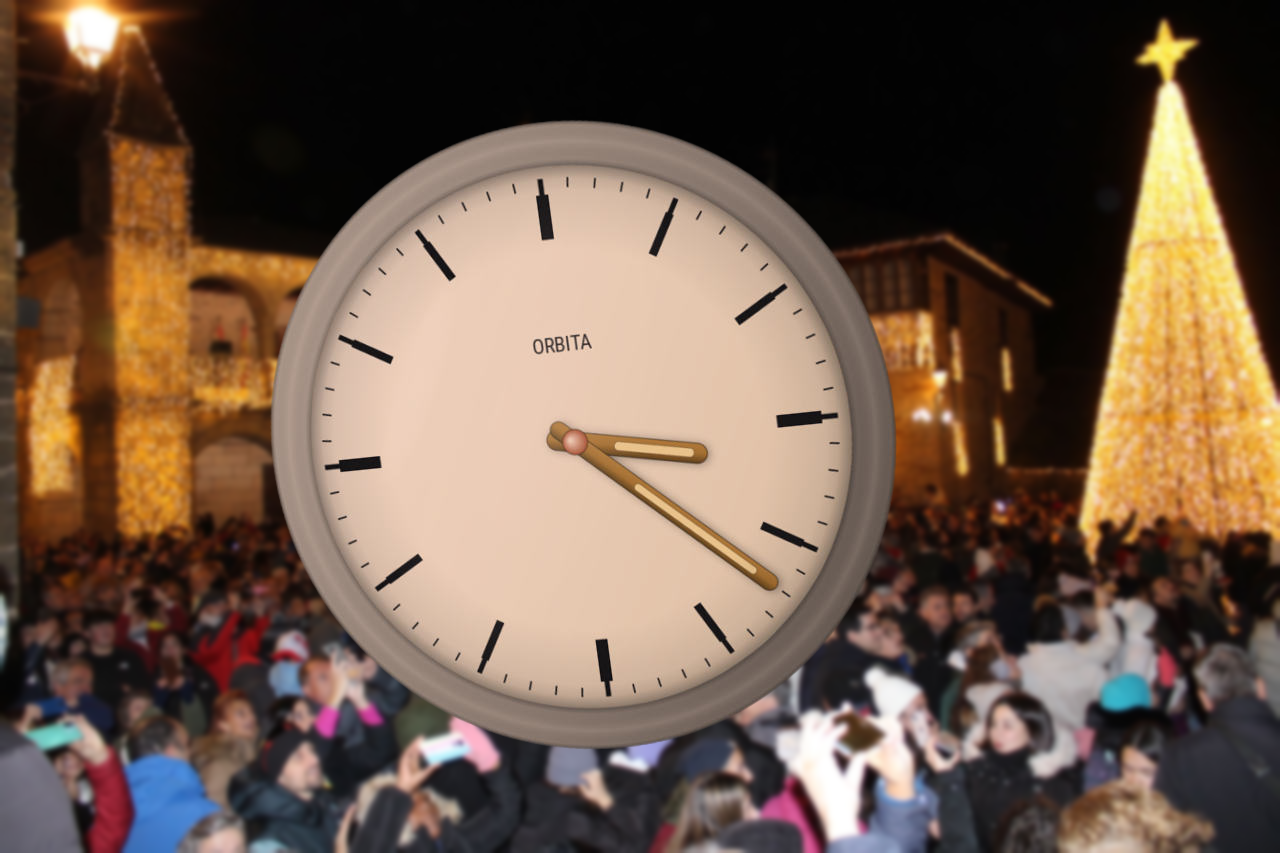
3.22
